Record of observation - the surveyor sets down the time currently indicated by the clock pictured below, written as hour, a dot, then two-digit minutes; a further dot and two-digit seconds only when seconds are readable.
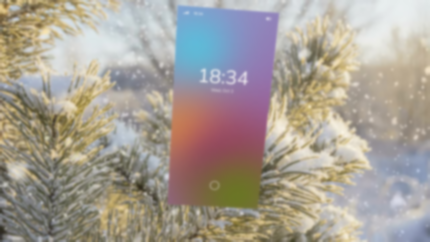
18.34
